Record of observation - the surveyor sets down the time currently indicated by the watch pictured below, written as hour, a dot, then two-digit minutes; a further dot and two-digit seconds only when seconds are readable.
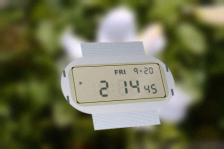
2.14.45
